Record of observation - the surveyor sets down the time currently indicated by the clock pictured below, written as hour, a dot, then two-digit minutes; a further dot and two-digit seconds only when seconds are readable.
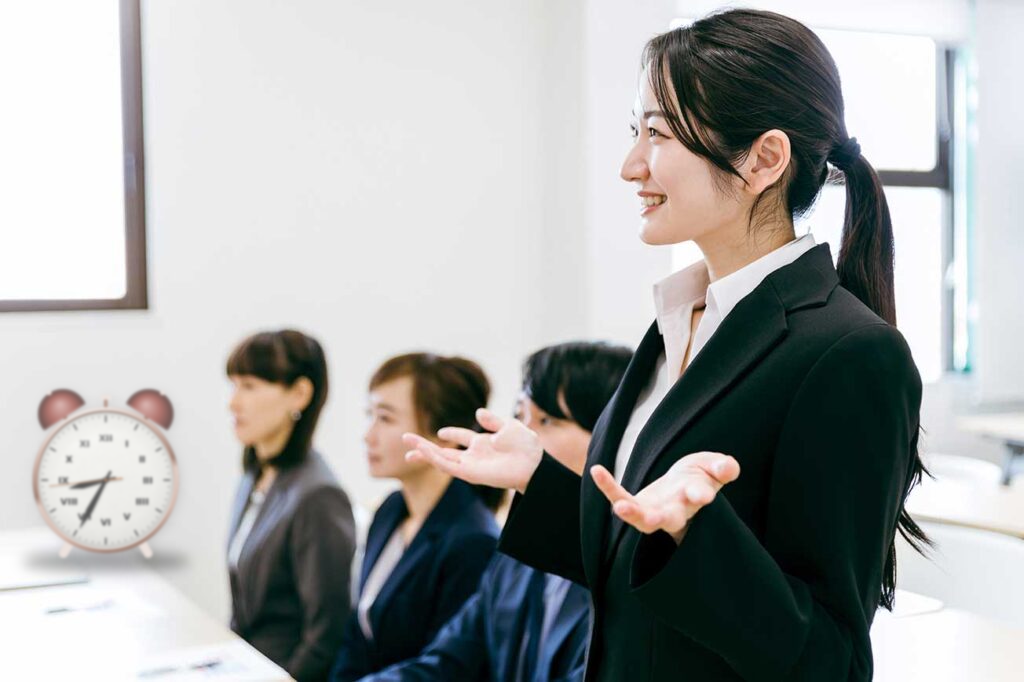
8.34.44
